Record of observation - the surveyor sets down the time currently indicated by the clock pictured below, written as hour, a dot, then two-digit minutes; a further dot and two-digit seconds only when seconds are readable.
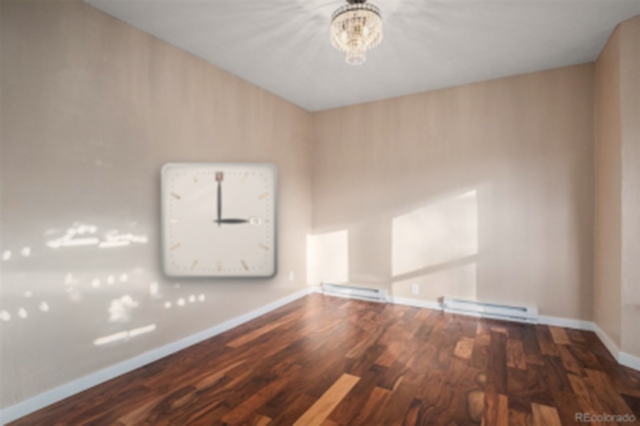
3.00
